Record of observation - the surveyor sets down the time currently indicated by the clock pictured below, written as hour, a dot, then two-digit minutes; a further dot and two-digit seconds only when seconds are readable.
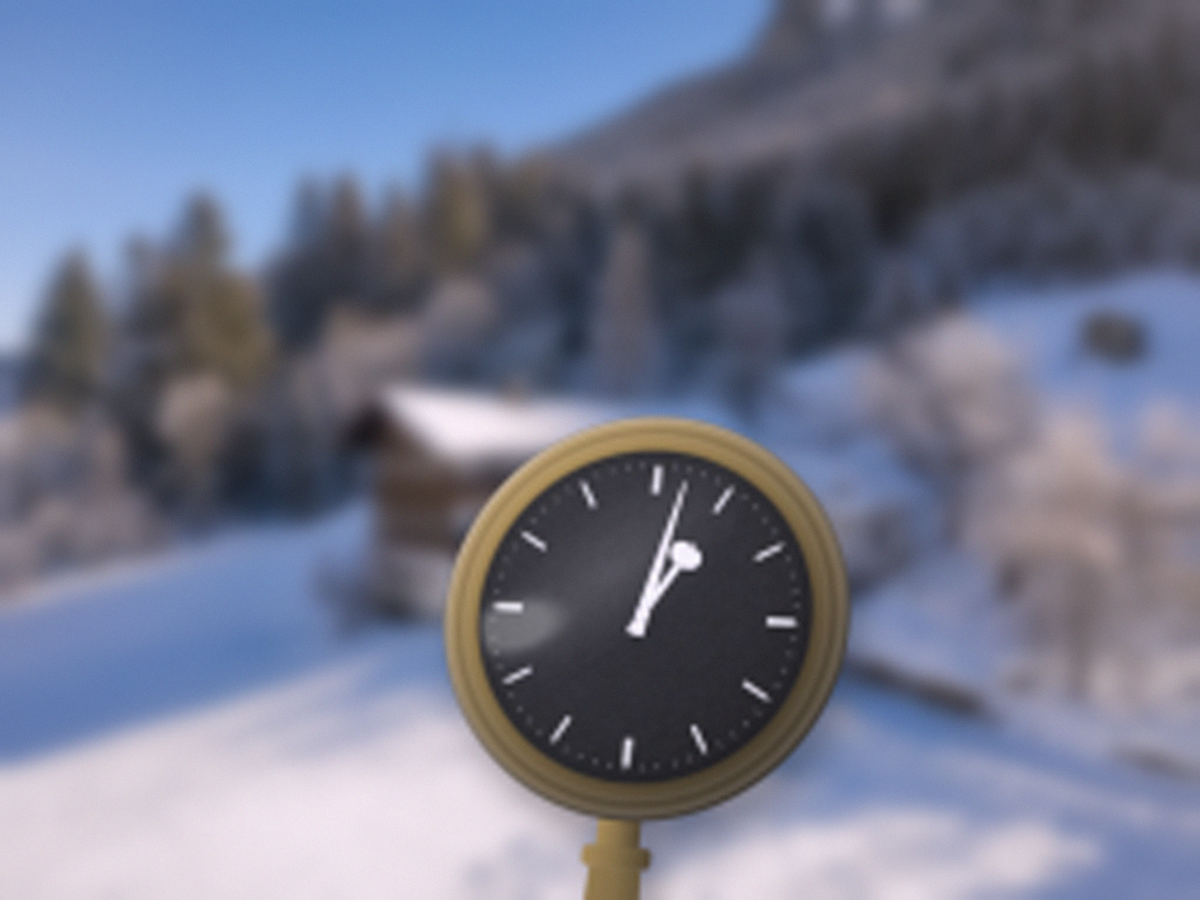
1.02
